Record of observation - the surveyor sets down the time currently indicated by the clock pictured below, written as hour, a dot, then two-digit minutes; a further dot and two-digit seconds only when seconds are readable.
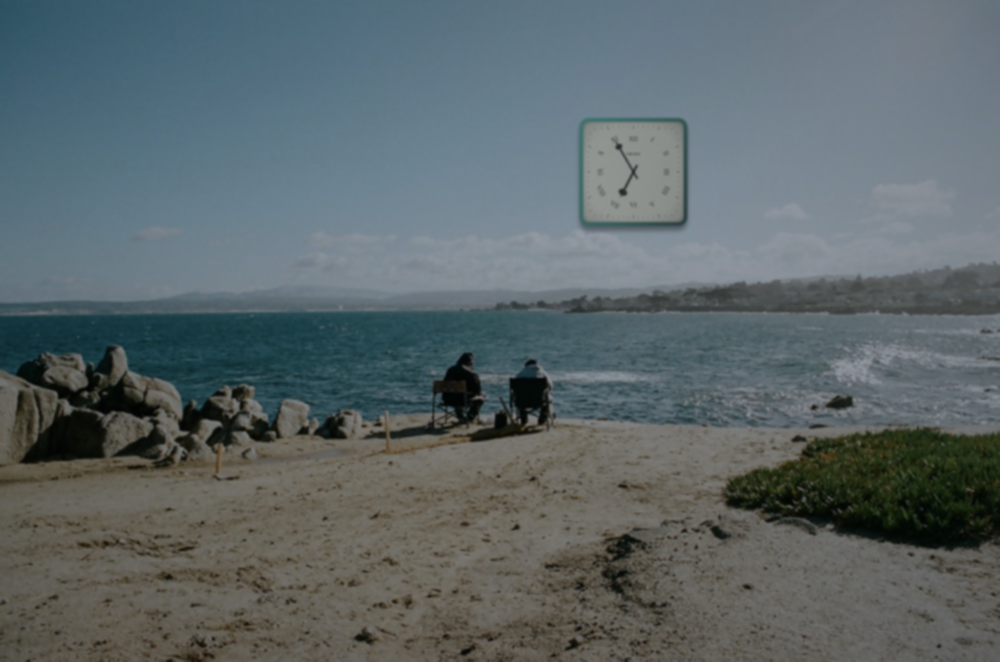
6.55
